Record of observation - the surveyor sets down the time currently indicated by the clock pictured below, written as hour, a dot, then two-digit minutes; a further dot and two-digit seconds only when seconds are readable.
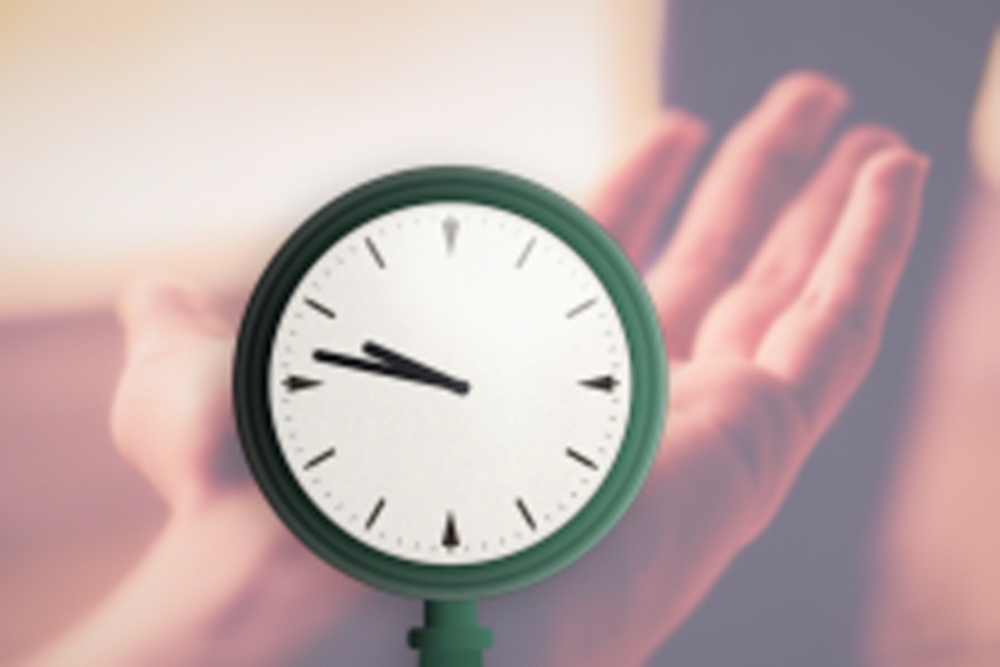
9.47
